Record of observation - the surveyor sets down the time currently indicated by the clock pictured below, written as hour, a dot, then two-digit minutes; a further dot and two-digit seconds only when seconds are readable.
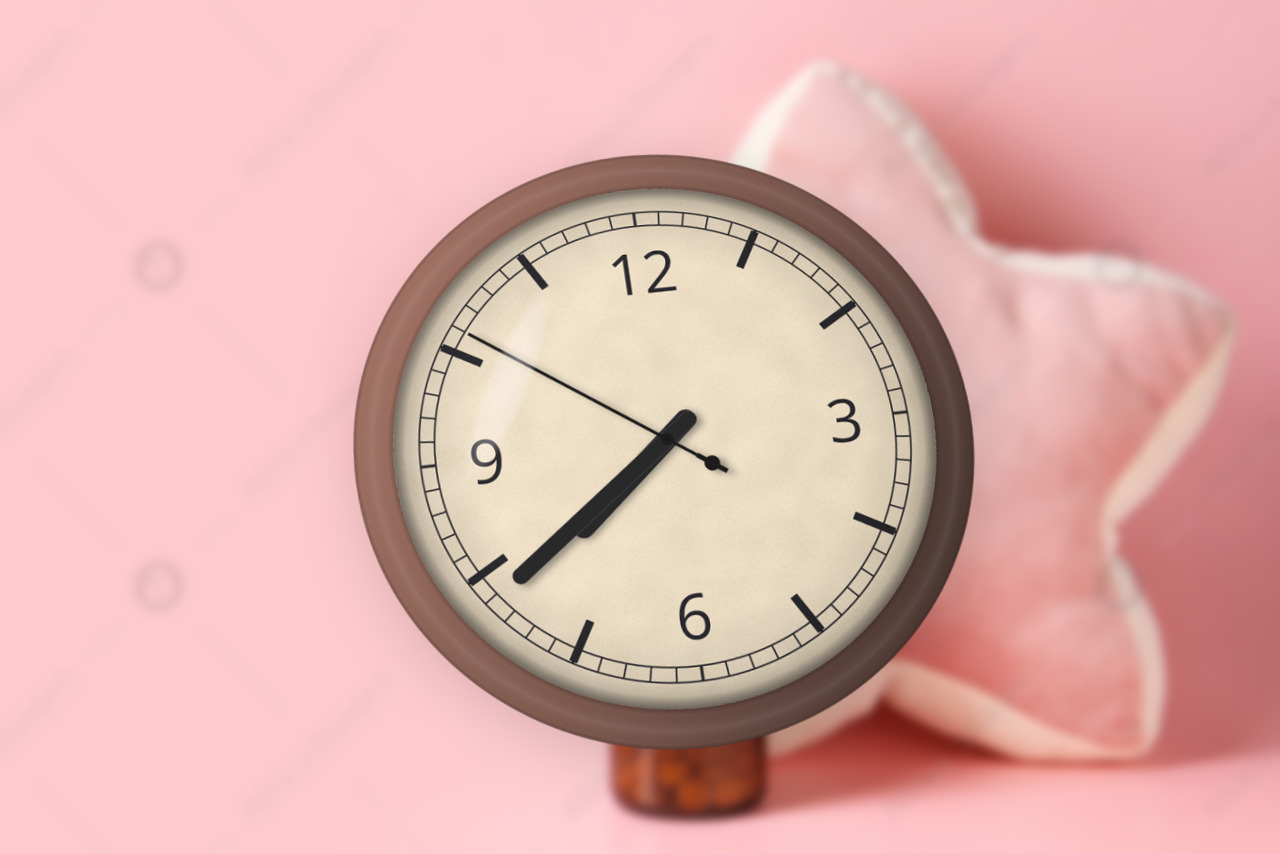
7.38.51
